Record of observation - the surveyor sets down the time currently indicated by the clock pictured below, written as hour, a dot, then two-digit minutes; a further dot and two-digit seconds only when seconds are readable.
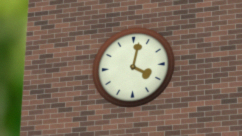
4.02
